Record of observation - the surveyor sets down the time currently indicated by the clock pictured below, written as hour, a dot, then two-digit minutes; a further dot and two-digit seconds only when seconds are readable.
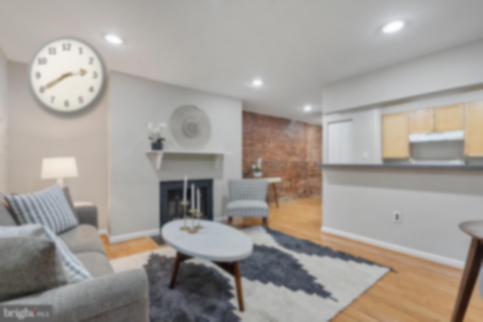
2.40
